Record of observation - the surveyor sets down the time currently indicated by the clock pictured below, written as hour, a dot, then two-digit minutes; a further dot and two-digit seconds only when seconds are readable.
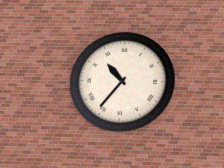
10.36
